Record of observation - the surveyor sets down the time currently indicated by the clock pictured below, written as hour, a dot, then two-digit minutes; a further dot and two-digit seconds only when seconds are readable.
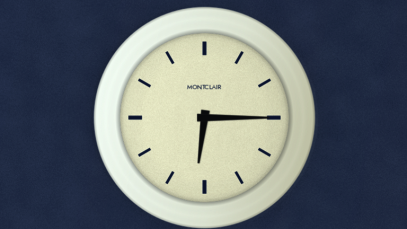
6.15
